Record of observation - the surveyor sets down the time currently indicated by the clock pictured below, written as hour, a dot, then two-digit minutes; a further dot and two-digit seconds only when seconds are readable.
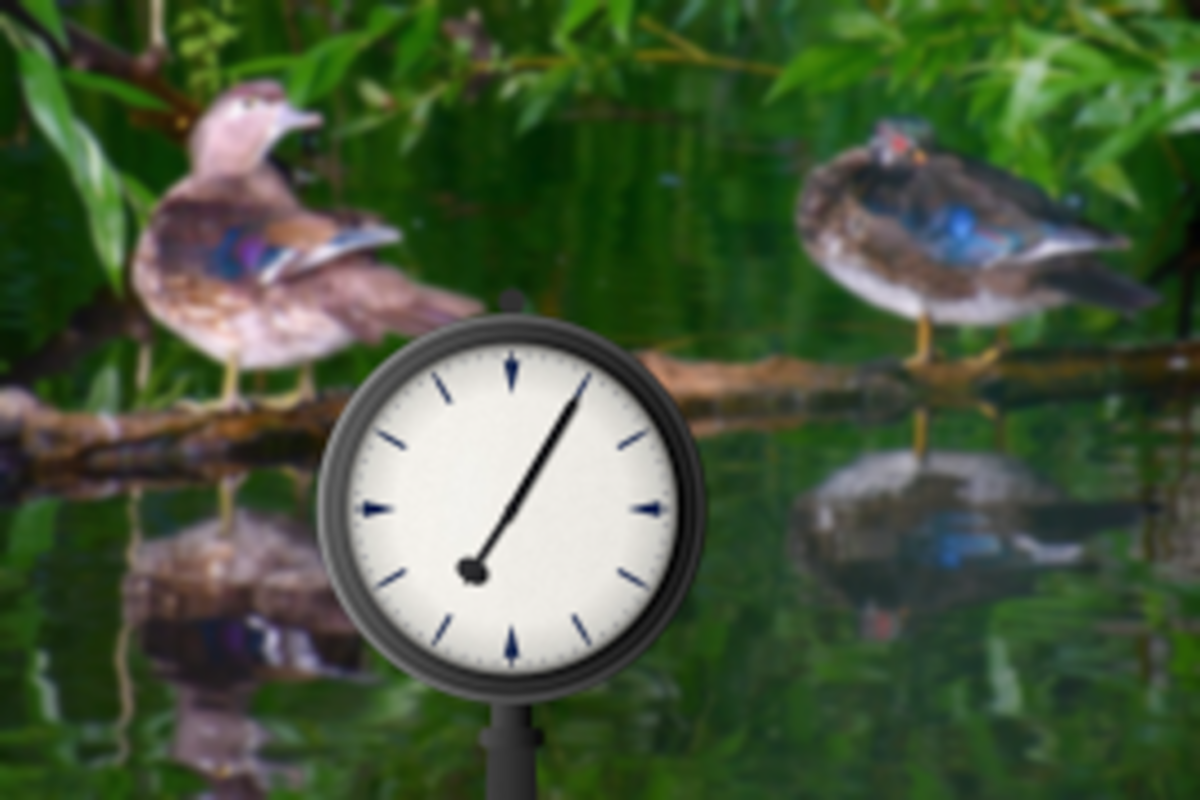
7.05
